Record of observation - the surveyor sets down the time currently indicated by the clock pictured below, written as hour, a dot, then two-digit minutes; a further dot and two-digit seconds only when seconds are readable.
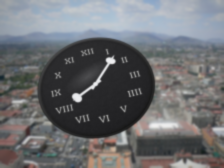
8.07
